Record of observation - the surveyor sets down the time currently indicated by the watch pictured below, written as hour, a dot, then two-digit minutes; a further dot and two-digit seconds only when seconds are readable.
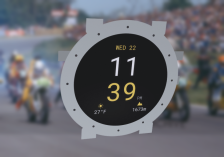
11.39
